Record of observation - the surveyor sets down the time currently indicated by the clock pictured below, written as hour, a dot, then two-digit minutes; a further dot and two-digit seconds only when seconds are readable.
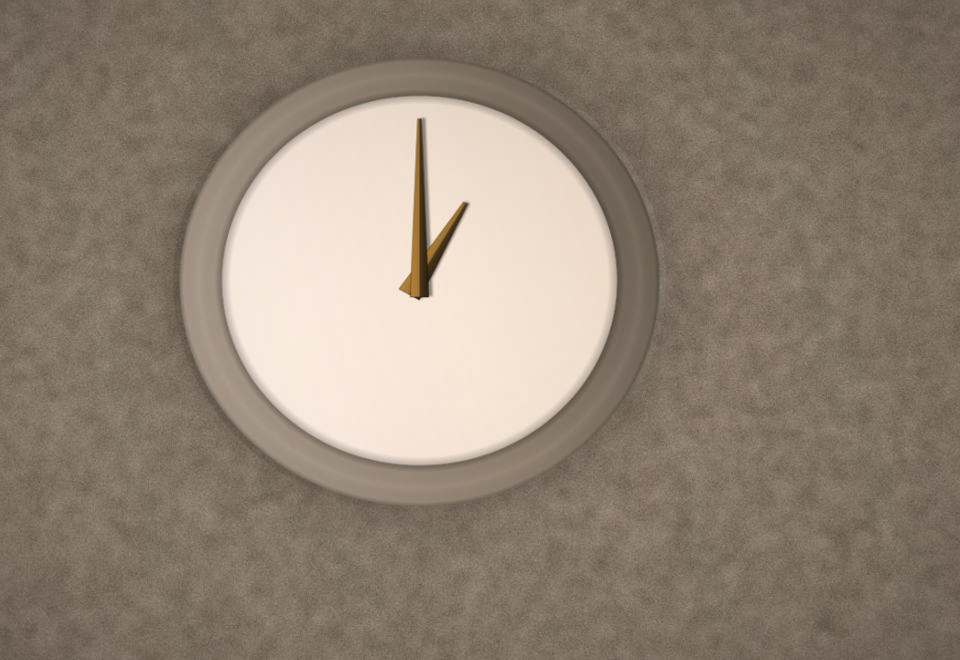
1.00
